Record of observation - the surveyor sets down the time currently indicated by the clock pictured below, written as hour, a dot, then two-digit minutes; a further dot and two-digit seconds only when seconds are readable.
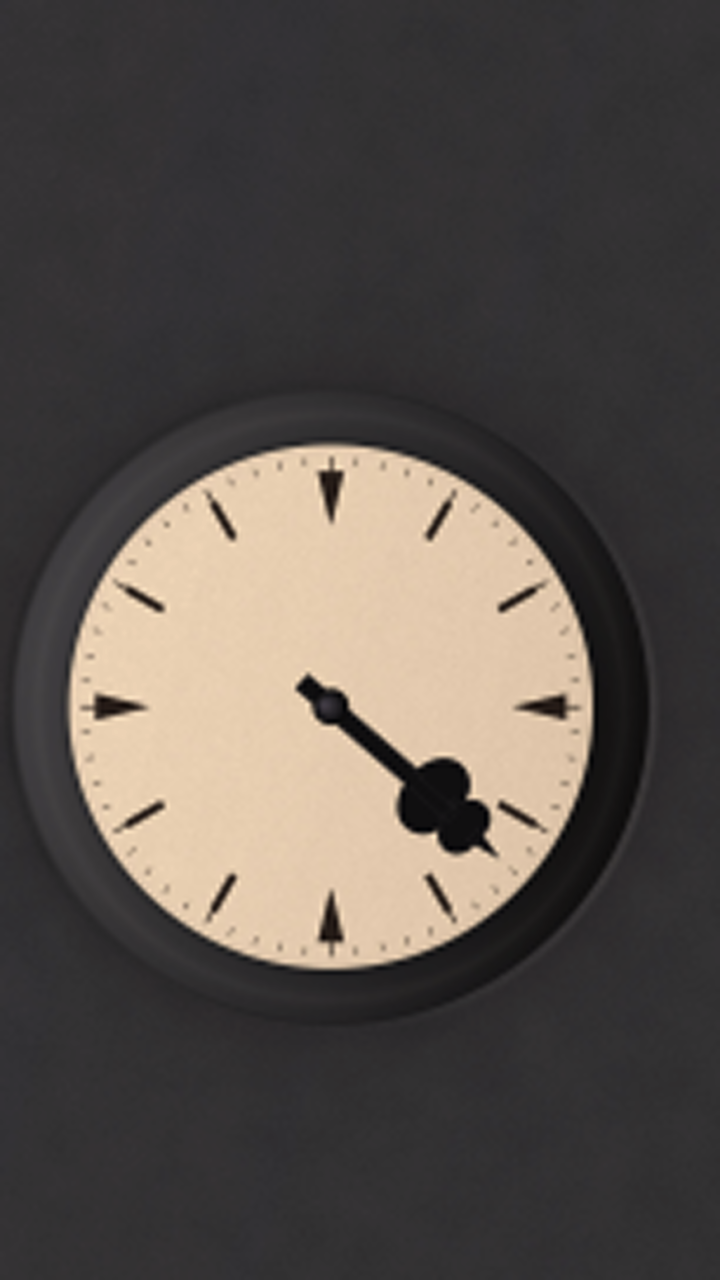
4.22
